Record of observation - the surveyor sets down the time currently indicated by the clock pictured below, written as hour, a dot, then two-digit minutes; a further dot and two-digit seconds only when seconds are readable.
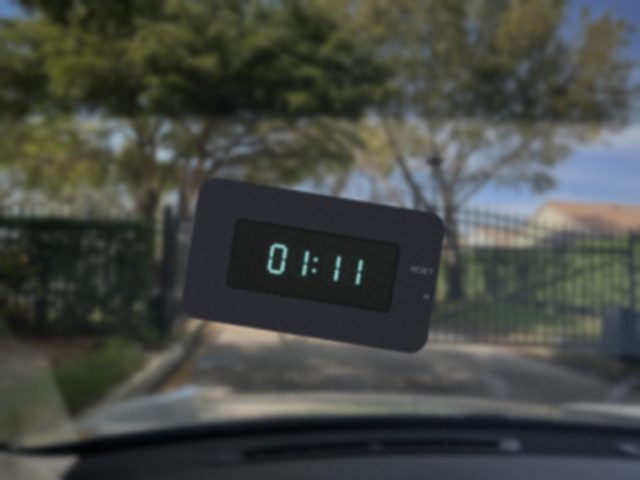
1.11
